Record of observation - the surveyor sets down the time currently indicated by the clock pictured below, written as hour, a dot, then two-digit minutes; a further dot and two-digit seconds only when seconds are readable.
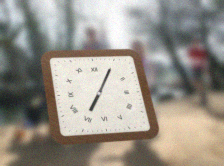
7.05
